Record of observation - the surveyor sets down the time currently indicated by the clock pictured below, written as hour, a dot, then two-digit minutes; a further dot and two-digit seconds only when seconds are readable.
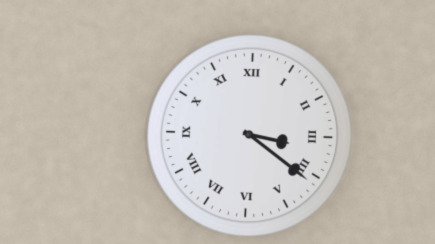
3.21
